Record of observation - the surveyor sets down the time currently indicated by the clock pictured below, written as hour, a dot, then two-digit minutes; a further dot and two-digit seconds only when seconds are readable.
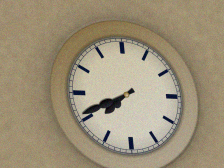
7.41
